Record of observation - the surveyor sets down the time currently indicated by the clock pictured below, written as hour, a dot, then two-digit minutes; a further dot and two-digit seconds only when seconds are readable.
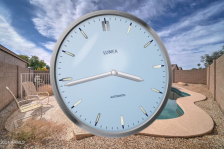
3.44
